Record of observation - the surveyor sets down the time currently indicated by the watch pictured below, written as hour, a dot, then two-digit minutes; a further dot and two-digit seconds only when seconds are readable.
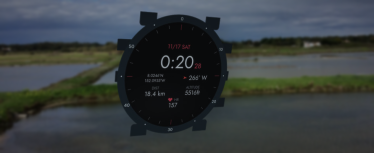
0.20
